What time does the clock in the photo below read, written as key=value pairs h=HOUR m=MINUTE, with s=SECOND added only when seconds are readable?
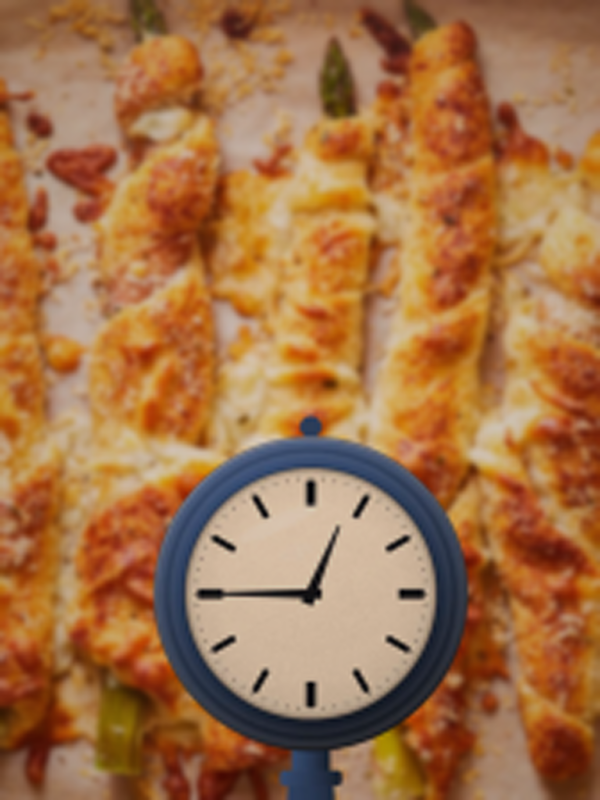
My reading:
h=12 m=45
